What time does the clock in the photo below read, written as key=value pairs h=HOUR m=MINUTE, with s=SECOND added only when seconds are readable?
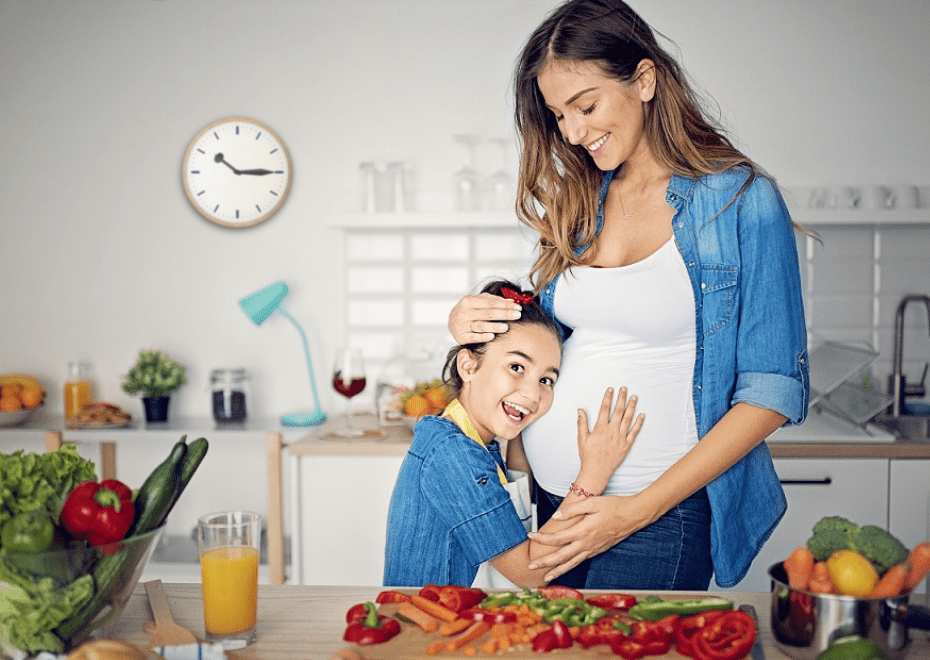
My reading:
h=10 m=15
